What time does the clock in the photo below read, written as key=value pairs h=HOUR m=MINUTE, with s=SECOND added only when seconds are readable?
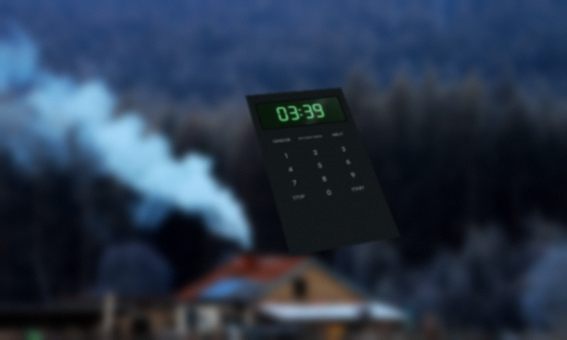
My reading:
h=3 m=39
